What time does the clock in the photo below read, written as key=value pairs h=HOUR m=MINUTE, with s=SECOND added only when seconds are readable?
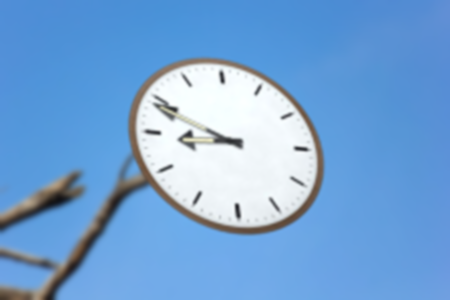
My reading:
h=8 m=49
